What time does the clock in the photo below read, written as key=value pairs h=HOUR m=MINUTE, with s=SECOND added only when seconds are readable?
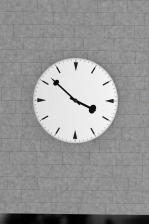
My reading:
h=3 m=52
